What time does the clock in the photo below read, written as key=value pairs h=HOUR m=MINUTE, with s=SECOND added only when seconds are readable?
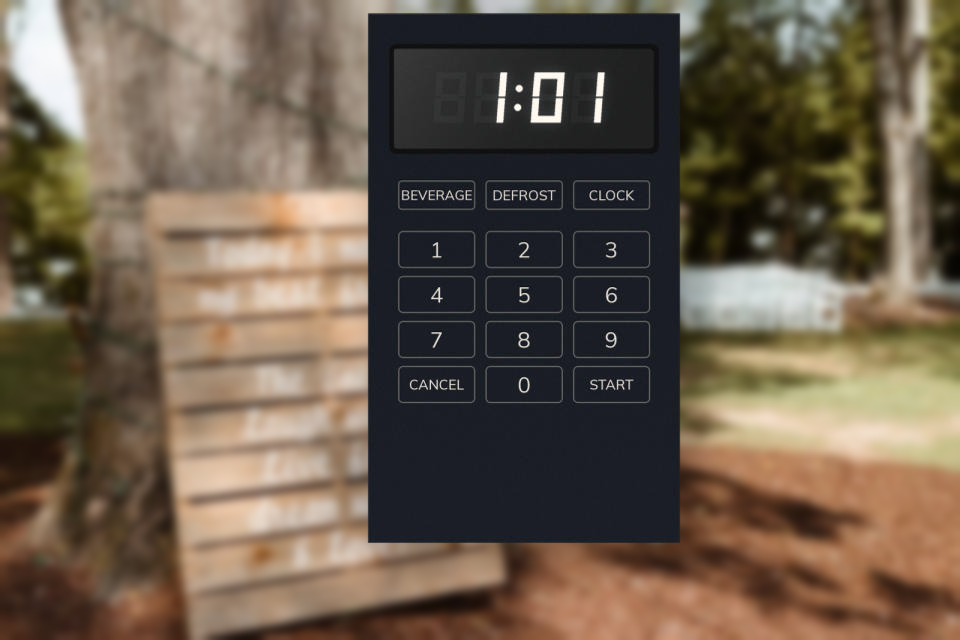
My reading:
h=1 m=1
